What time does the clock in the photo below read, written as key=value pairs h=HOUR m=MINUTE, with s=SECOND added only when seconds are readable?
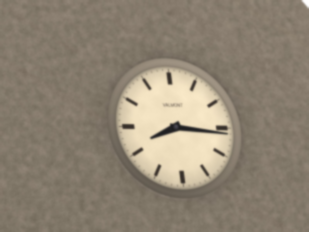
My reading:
h=8 m=16
